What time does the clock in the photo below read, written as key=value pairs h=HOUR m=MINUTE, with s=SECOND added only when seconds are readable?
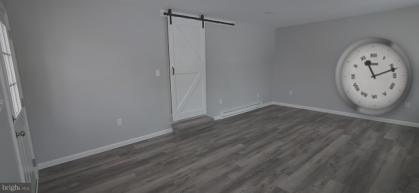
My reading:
h=11 m=12
